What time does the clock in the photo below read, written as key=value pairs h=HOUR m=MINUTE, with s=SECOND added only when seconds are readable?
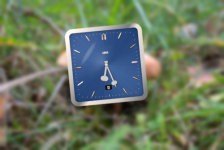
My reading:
h=6 m=27
